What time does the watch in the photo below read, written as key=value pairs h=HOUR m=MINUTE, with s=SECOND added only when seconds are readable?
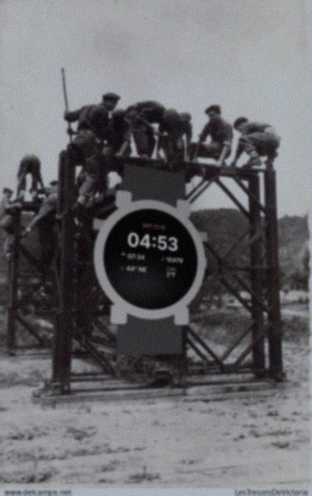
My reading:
h=4 m=53
